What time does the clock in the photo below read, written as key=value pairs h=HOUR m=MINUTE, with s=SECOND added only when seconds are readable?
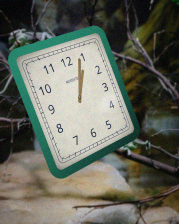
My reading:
h=1 m=4
